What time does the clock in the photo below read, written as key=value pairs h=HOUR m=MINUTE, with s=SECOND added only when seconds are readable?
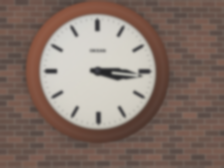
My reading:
h=3 m=16
